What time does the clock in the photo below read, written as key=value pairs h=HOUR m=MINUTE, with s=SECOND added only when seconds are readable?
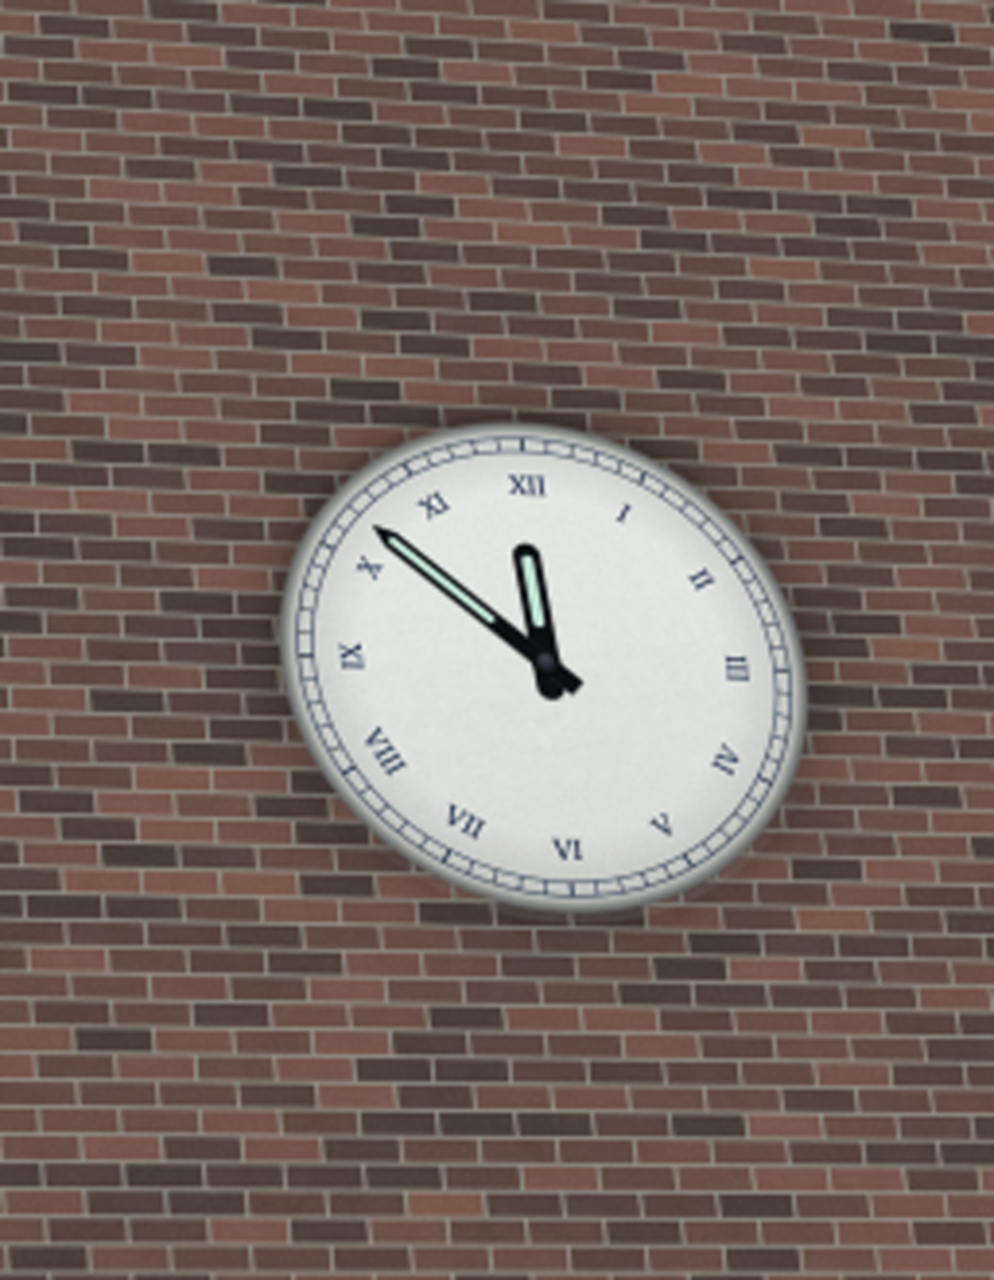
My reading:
h=11 m=52
